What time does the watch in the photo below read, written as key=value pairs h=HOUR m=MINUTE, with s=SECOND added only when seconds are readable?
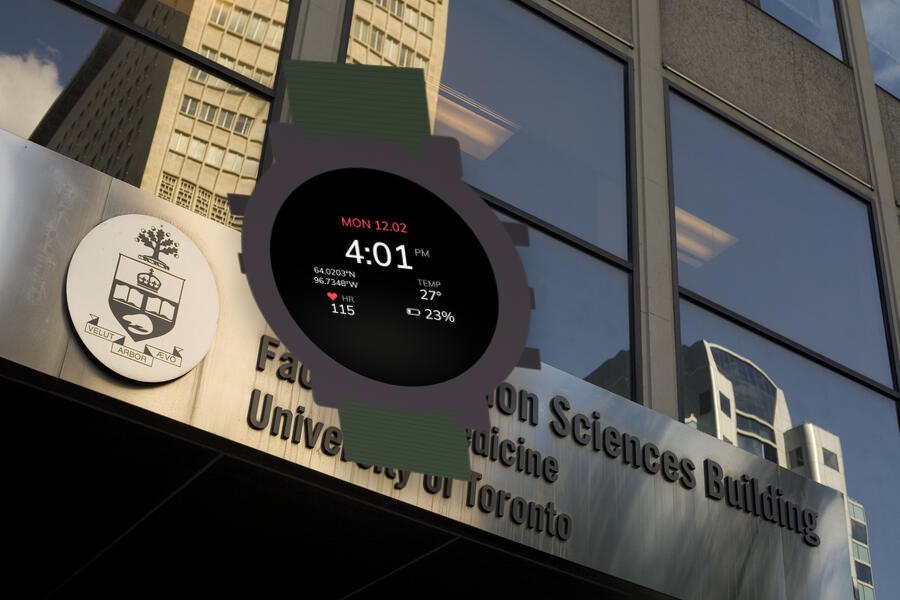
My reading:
h=4 m=1
